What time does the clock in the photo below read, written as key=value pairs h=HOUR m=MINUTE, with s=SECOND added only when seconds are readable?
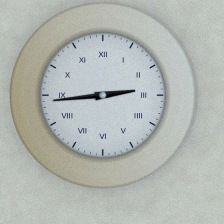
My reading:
h=2 m=44
